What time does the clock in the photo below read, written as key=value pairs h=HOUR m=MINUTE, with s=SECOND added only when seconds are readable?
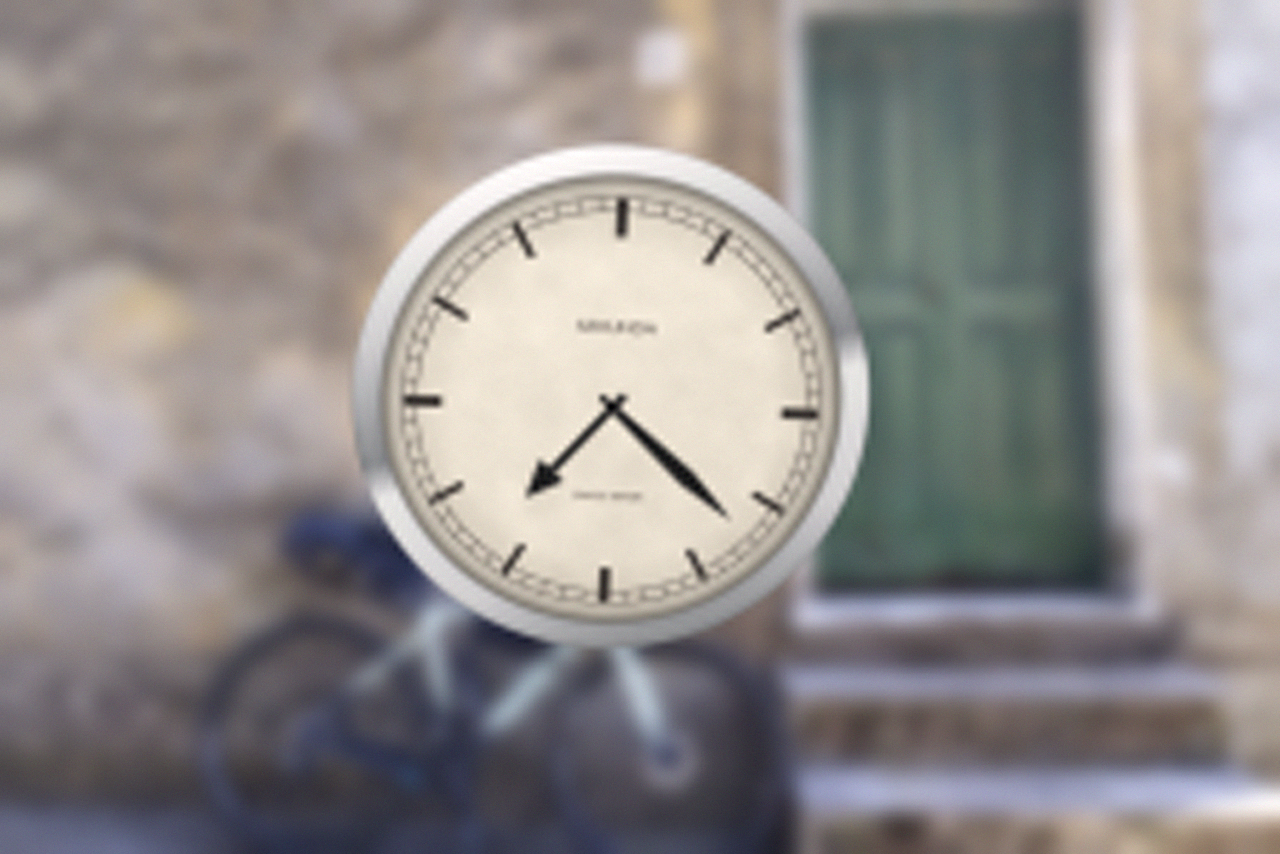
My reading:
h=7 m=22
